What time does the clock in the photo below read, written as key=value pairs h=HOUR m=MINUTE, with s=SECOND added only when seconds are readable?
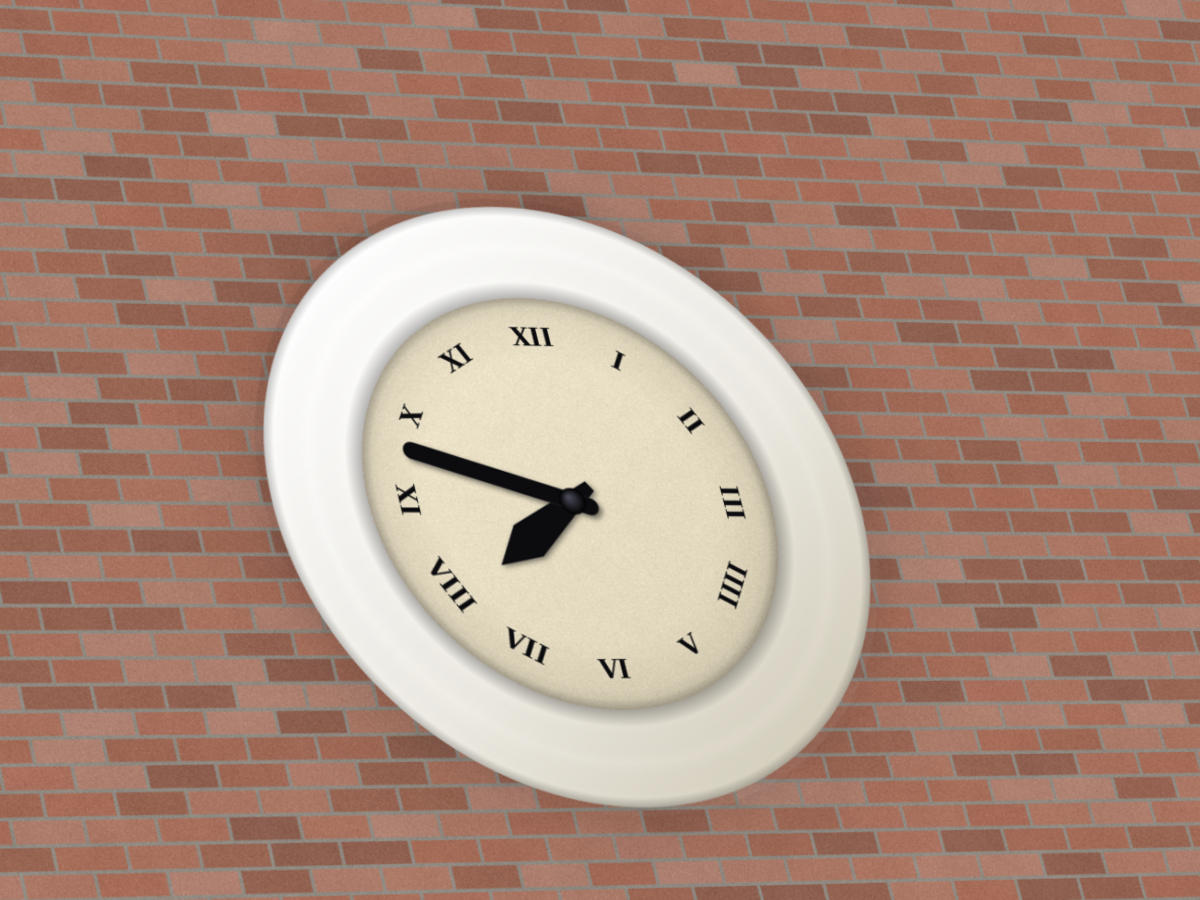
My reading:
h=7 m=48
